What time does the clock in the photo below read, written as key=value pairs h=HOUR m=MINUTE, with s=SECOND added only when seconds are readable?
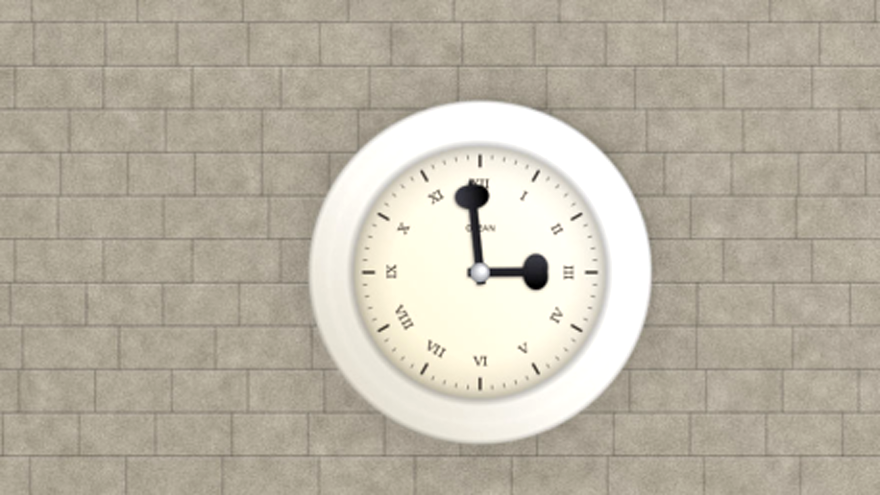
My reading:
h=2 m=59
